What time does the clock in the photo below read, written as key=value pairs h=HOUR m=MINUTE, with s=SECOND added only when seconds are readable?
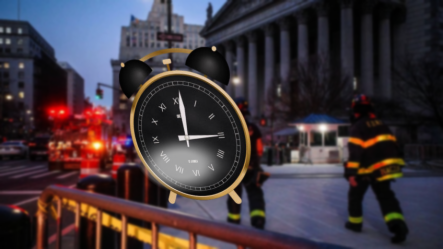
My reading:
h=3 m=1
